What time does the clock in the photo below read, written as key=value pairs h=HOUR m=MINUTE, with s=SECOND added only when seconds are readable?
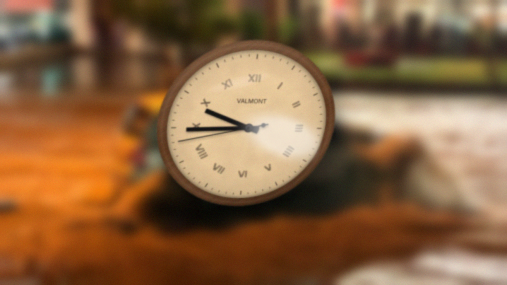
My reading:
h=9 m=44 s=43
